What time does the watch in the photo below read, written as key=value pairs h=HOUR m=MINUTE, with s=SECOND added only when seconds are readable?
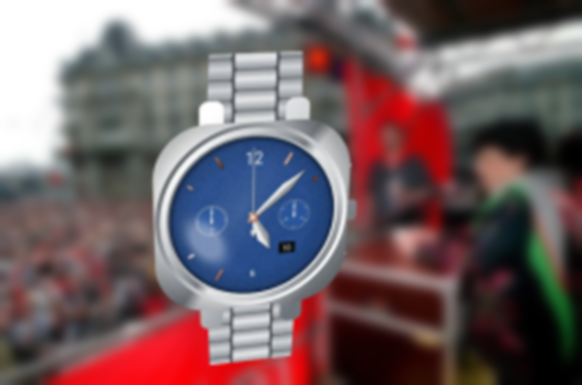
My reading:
h=5 m=8
